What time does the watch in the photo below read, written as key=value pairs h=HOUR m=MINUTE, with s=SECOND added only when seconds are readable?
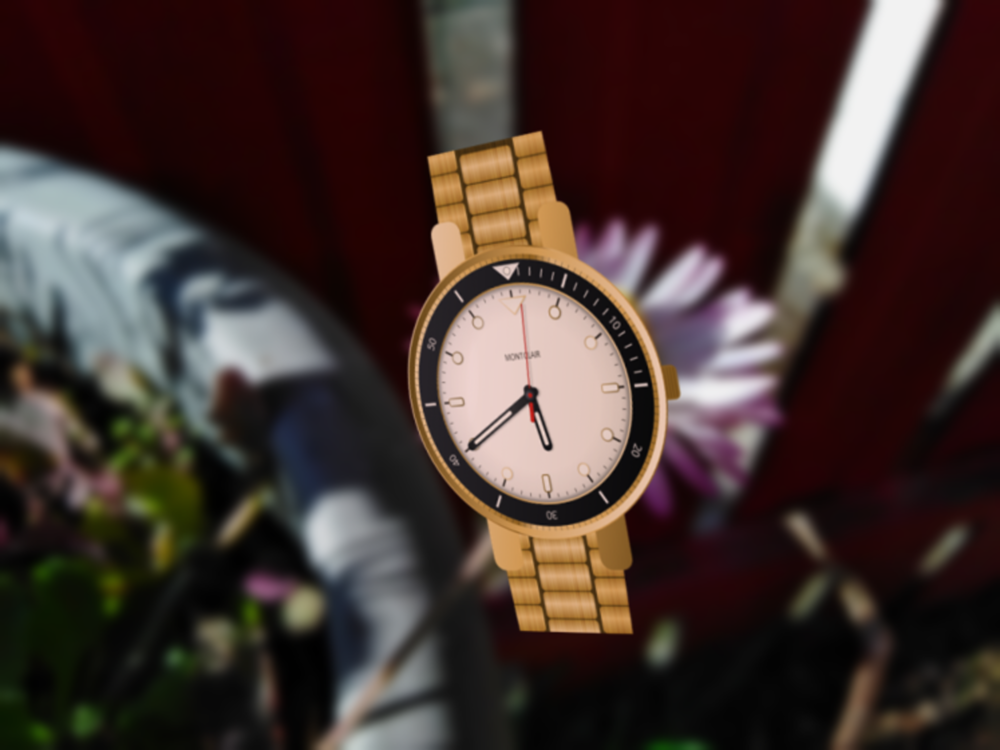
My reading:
h=5 m=40 s=1
